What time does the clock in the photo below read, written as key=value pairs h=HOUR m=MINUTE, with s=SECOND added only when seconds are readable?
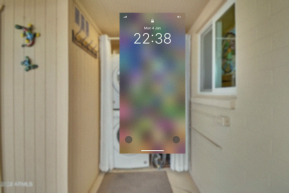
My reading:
h=22 m=38
